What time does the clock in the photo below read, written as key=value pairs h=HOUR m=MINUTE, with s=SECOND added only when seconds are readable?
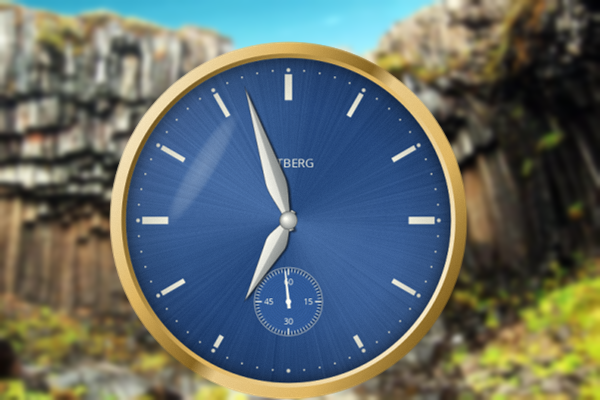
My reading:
h=6 m=56 s=59
